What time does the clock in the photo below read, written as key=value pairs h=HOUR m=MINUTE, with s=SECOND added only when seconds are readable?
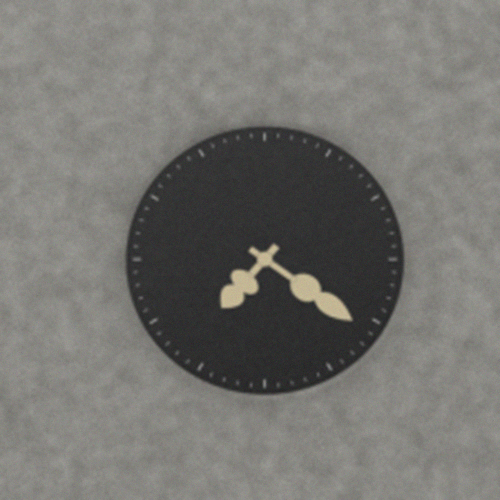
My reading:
h=7 m=21
